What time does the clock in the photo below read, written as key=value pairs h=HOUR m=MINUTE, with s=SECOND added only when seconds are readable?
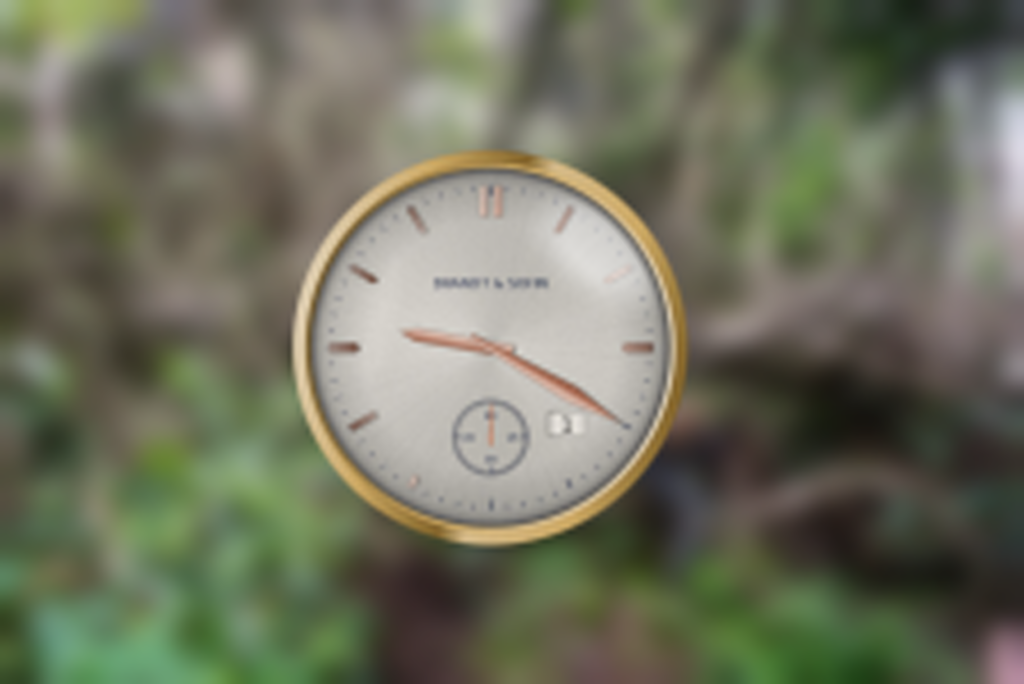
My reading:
h=9 m=20
